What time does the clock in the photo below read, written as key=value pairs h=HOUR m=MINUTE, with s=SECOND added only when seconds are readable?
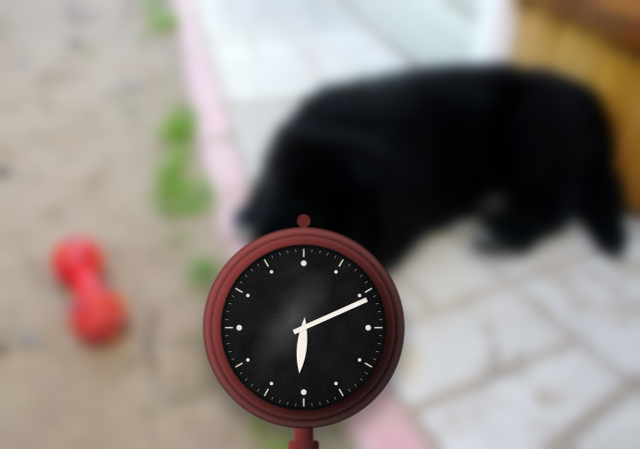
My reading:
h=6 m=11
